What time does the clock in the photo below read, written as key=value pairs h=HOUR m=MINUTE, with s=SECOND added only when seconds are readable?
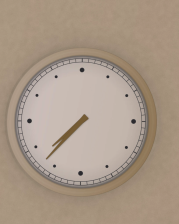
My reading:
h=7 m=37
